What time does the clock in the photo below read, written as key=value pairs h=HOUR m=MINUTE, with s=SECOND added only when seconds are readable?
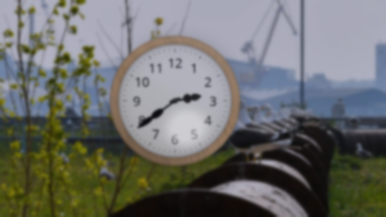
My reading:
h=2 m=39
